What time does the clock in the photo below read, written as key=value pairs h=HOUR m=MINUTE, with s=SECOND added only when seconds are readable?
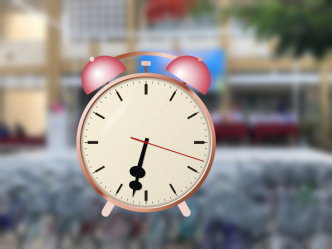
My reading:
h=6 m=32 s=18
